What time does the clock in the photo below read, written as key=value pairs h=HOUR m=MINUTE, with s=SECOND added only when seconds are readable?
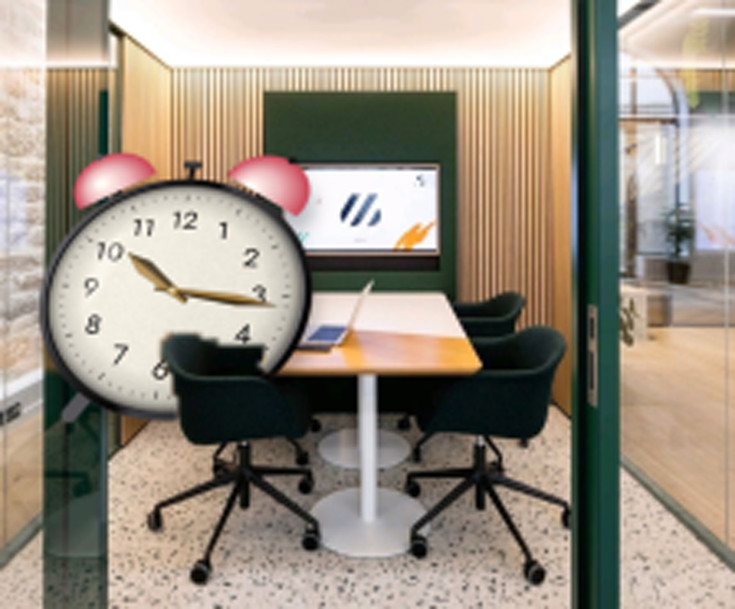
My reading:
h=10 m=16
